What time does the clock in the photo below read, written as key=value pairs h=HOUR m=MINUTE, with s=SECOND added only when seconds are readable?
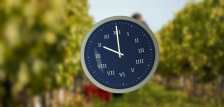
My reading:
h=10 m=0
